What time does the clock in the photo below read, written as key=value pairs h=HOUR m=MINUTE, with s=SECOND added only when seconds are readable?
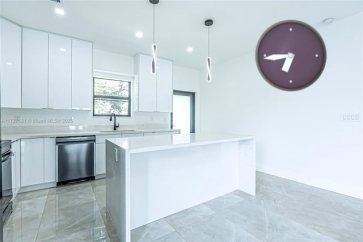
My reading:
h=6 m=44
